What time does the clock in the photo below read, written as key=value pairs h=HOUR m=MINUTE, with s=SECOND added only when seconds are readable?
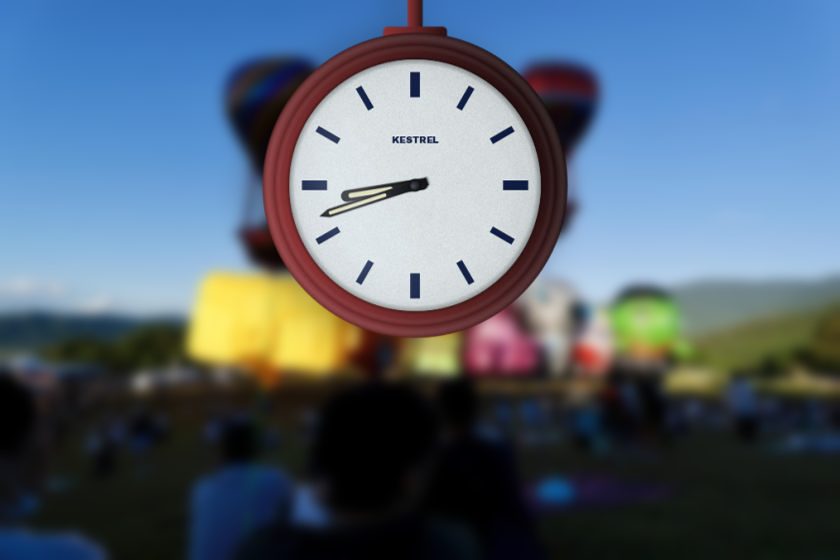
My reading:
h=8 m=42
